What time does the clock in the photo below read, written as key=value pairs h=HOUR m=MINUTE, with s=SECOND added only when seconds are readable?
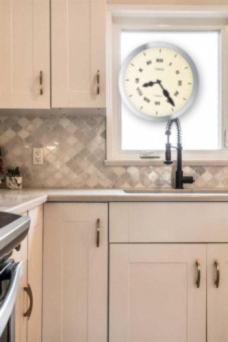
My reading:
h=8 m=24
